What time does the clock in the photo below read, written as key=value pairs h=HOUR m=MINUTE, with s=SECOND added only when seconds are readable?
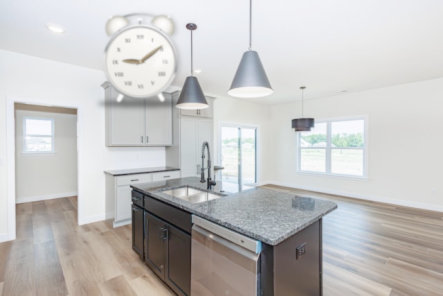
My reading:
h=9 m=9
